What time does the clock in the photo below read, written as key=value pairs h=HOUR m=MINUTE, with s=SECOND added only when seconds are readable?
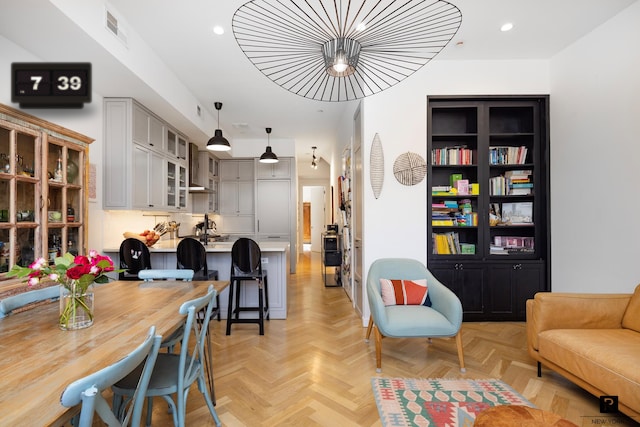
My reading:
h=7 m=39
